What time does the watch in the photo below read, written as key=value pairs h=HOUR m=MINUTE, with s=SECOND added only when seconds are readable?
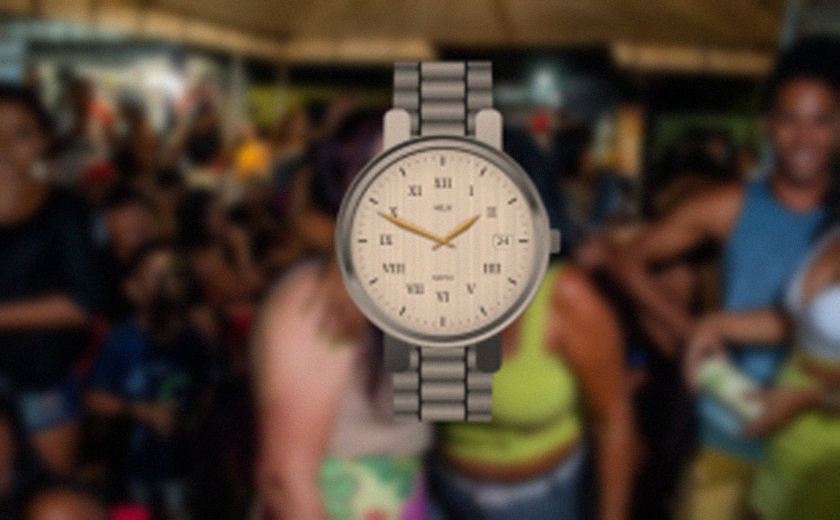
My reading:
h=1 m=49
